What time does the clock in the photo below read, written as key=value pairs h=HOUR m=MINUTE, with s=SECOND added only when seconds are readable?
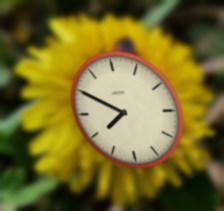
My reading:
h=7 m=50
